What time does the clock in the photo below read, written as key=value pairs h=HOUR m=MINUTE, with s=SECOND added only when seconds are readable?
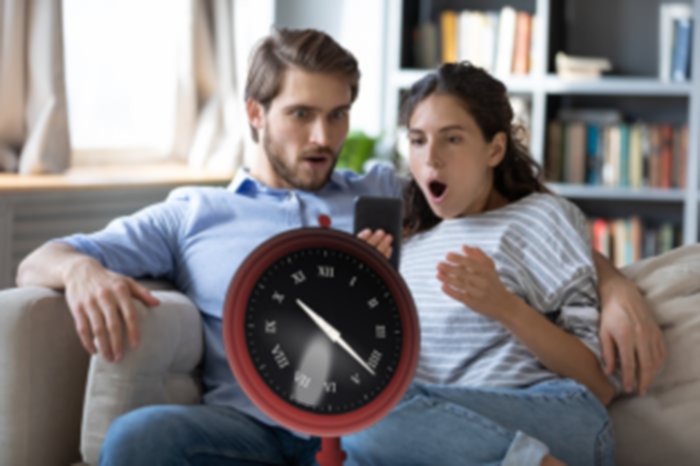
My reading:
h=10 m=22
